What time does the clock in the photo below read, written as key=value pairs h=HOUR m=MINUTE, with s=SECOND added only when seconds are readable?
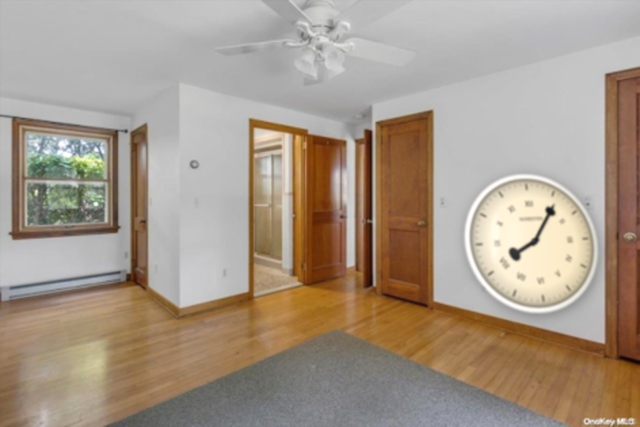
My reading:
h=8 m=6
